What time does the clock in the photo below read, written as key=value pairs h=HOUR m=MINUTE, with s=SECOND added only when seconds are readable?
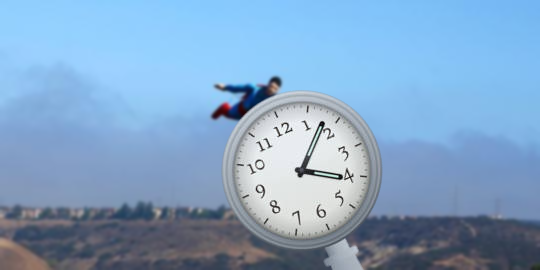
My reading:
h=4 m=8
